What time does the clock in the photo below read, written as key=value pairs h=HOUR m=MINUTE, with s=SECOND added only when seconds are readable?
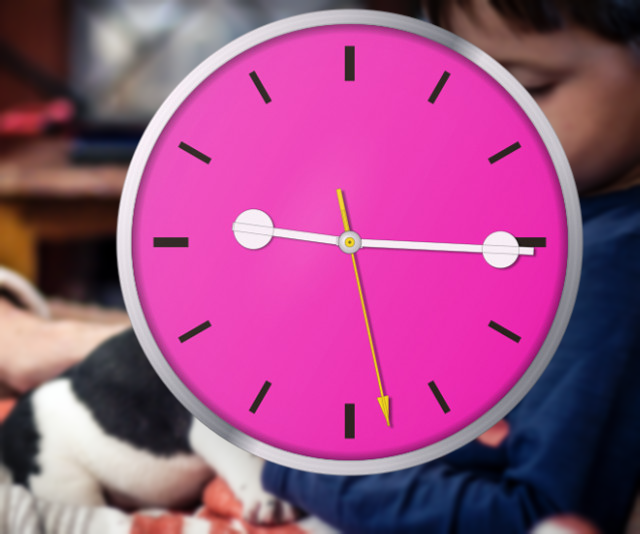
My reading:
h=9 m=15 s=28
